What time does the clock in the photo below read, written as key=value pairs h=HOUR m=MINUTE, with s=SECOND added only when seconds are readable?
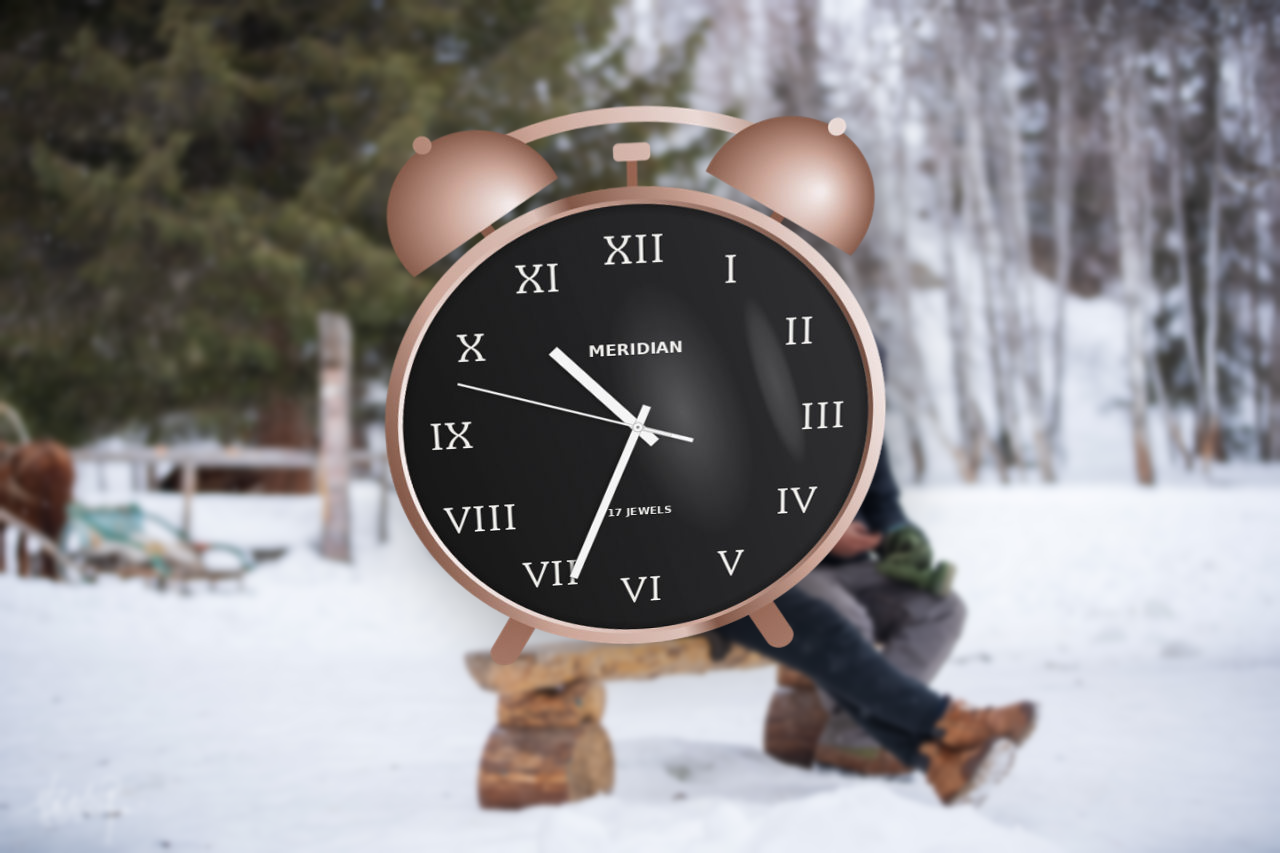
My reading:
h=10 m=33 s=48
